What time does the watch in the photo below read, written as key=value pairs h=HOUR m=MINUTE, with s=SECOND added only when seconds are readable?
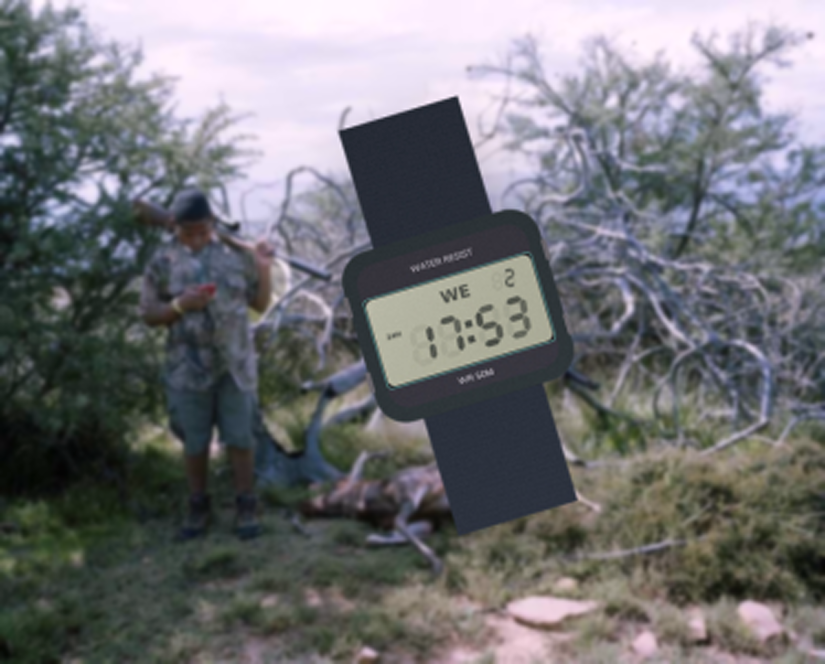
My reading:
h=17 m=53
